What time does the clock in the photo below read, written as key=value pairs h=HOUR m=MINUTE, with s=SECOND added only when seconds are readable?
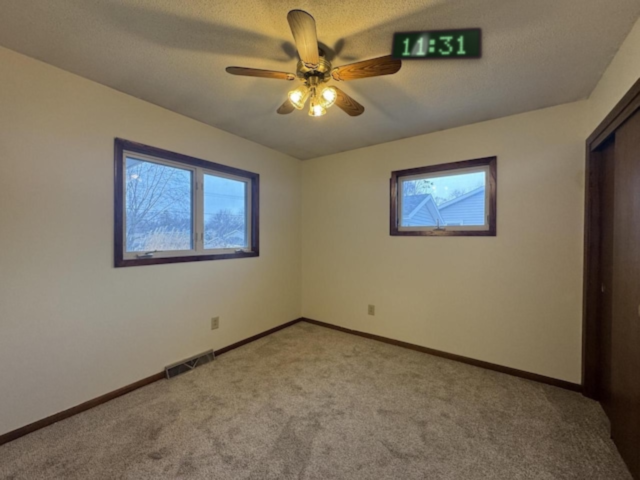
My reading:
h=11 m=31
